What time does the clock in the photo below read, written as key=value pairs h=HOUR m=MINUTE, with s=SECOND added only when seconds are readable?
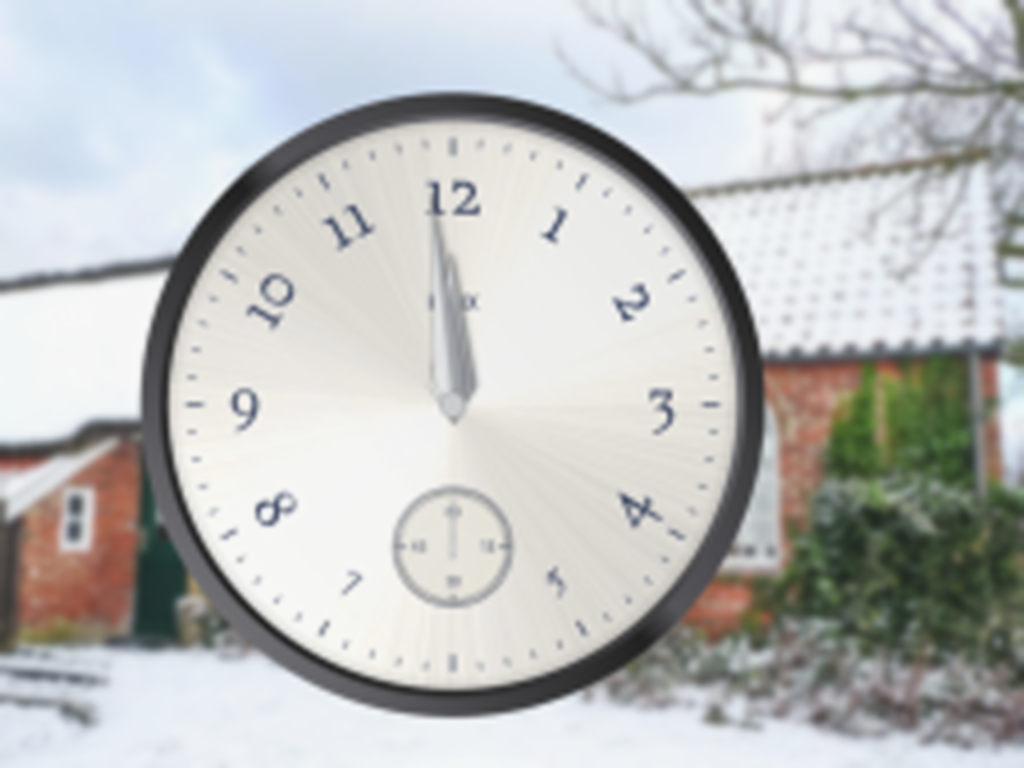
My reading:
h=11 m=59
